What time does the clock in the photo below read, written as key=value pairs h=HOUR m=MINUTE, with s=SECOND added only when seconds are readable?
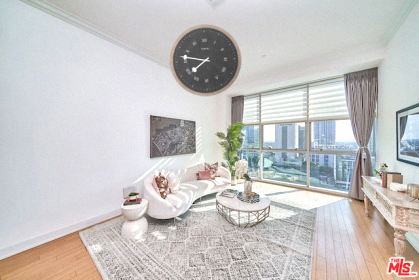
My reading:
h=7 m=47
